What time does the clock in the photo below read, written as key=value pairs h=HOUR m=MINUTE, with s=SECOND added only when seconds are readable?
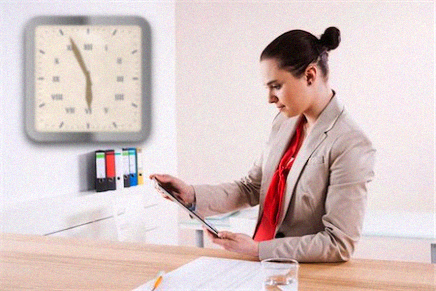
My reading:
h=5 m=56
